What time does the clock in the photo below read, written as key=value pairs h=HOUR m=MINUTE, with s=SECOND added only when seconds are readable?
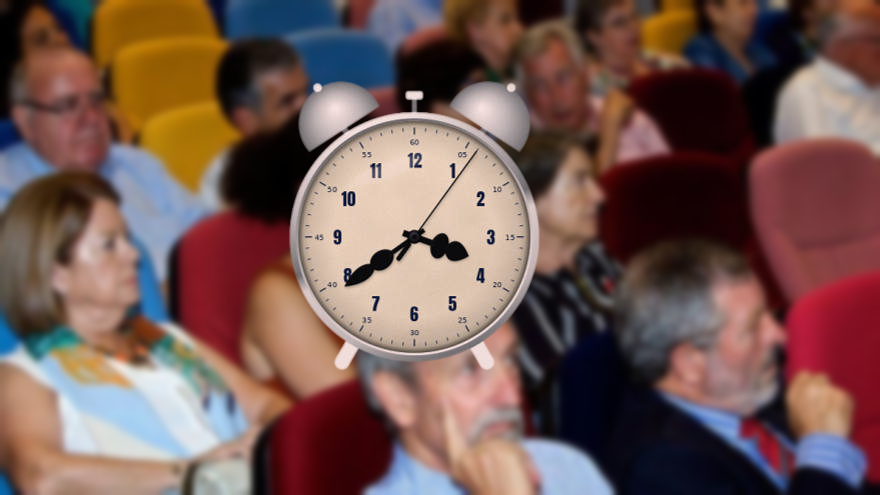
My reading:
h=3 m=39 s=6
